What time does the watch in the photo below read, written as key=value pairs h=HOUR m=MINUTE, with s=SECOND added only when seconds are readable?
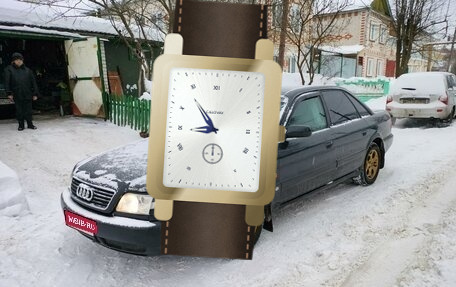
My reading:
h=8 m=54
